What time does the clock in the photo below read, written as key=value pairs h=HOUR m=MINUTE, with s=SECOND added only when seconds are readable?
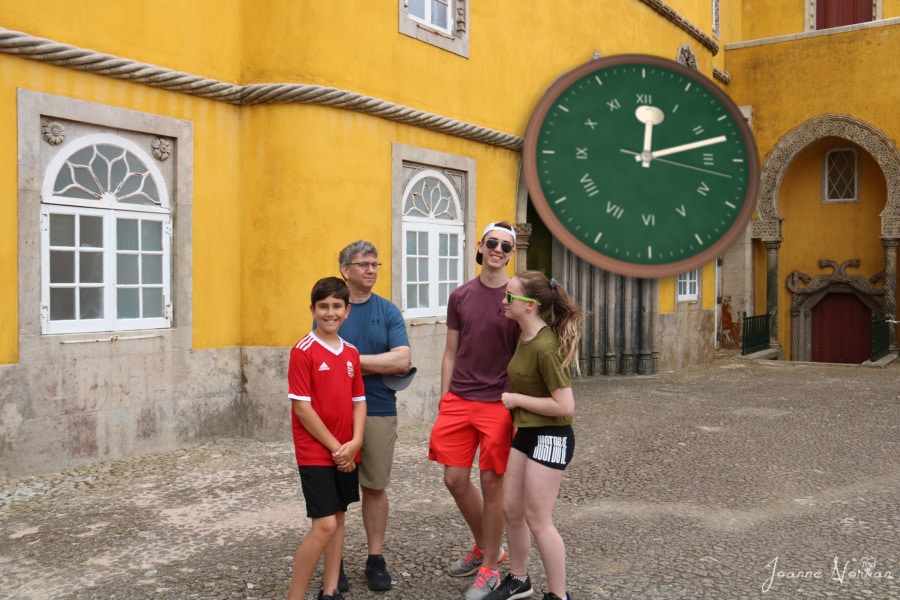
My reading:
h=12 m=12 s=17
